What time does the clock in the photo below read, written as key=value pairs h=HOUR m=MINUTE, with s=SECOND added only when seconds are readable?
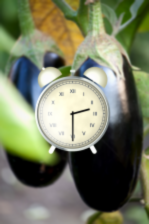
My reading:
h=2 m=30
